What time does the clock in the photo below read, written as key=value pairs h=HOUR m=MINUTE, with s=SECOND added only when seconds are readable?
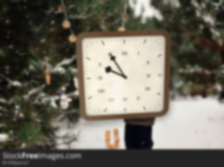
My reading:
h=9 m=55
